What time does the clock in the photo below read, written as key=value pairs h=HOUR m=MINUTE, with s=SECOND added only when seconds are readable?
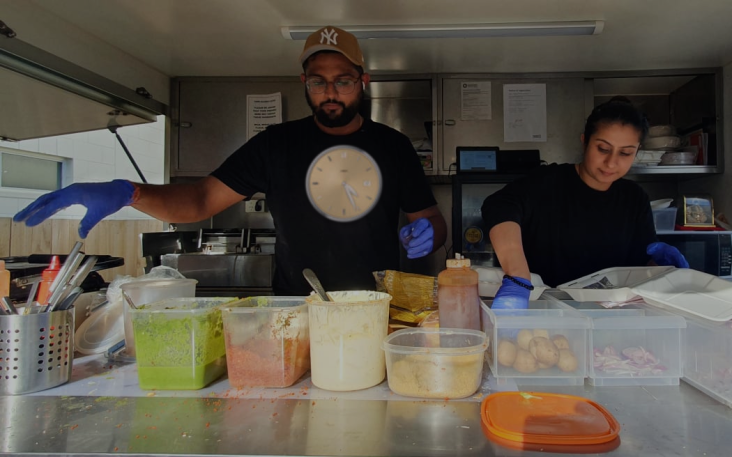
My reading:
h=4 m=26
